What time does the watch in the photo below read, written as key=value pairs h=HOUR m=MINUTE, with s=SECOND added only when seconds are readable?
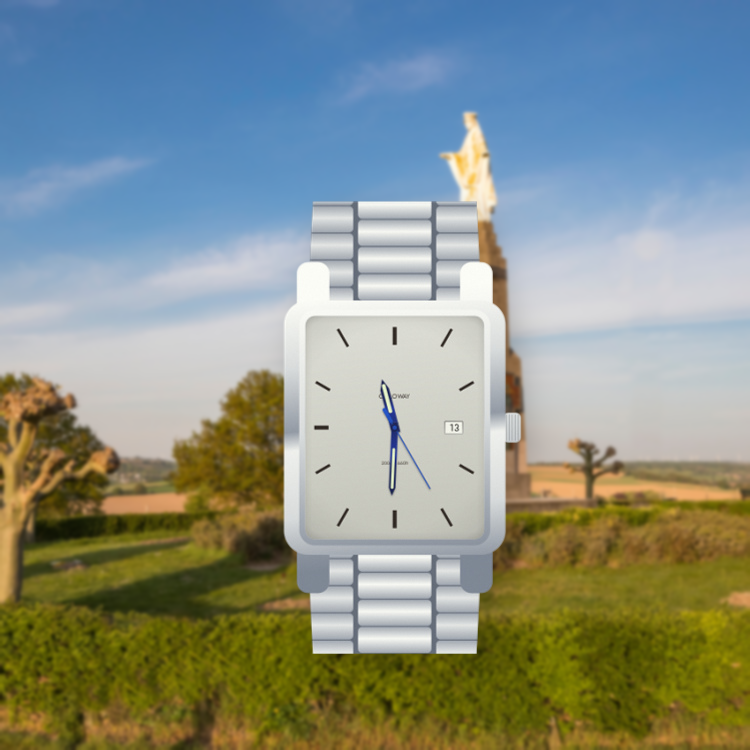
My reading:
h=11 m=30 s=25
